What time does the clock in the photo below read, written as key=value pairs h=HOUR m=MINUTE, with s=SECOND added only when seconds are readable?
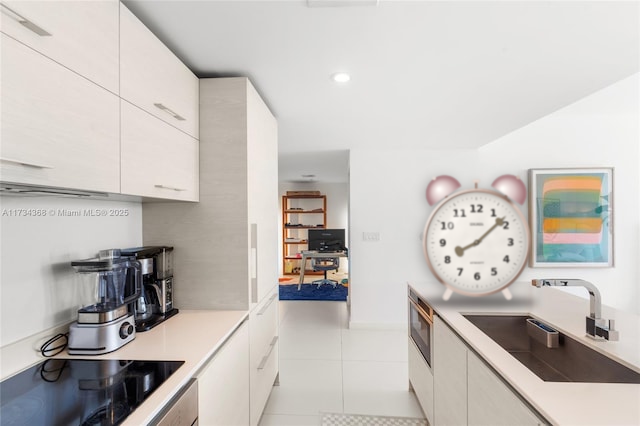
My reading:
h=8 m=8
